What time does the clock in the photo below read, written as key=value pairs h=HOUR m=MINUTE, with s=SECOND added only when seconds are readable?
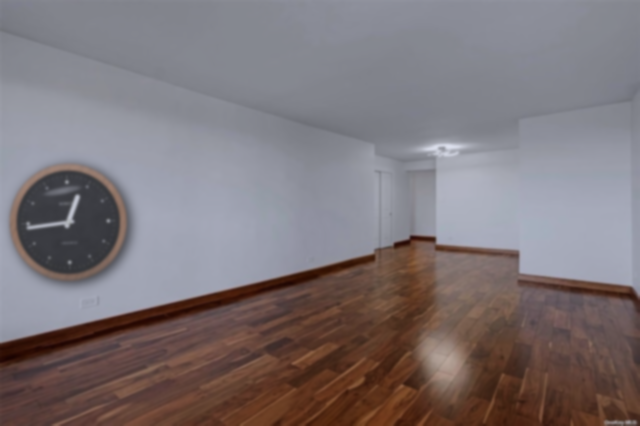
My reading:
h=12 m=44
